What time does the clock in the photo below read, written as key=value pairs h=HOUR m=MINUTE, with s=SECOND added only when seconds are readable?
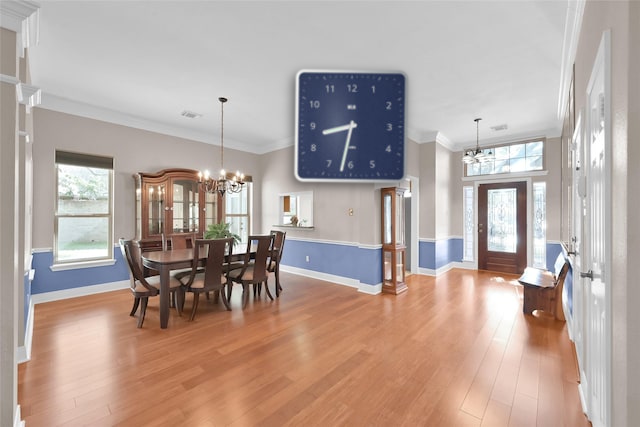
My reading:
h=8 m=32
